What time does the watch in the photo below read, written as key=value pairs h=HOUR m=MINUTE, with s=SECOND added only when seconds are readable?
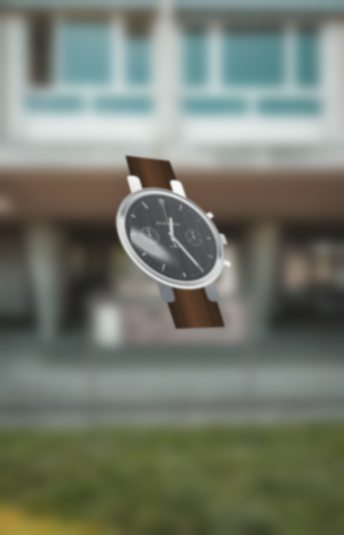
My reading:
h=12 m=25
